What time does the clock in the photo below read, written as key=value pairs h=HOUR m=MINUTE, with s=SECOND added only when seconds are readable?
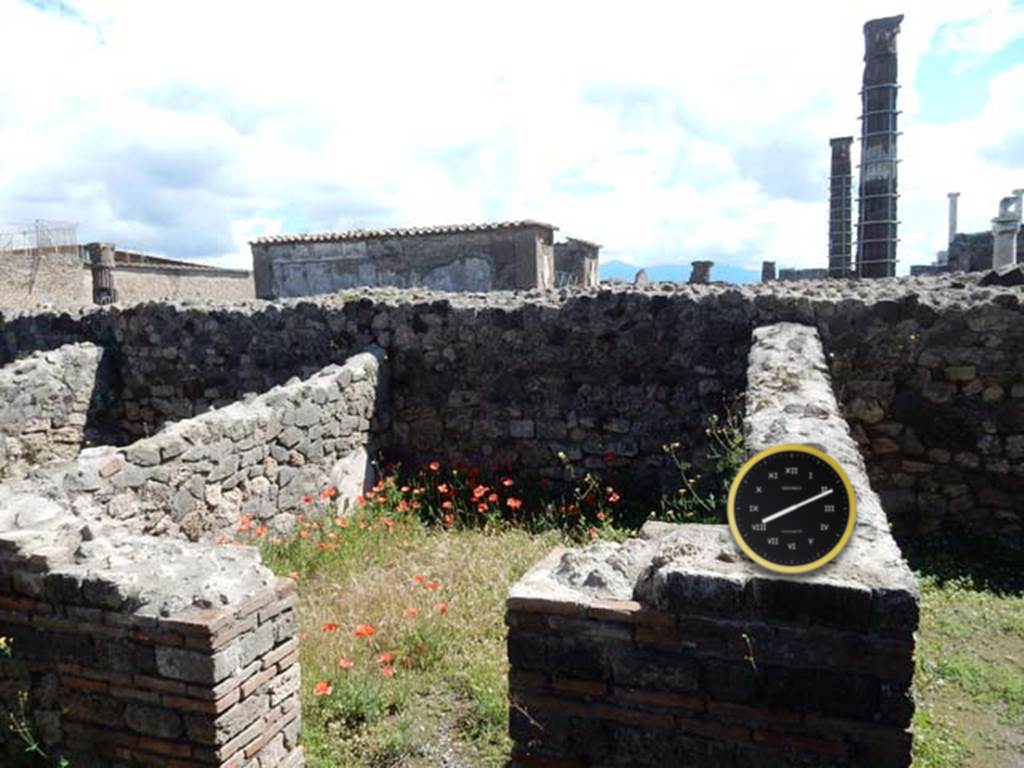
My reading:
h=8 m=11
